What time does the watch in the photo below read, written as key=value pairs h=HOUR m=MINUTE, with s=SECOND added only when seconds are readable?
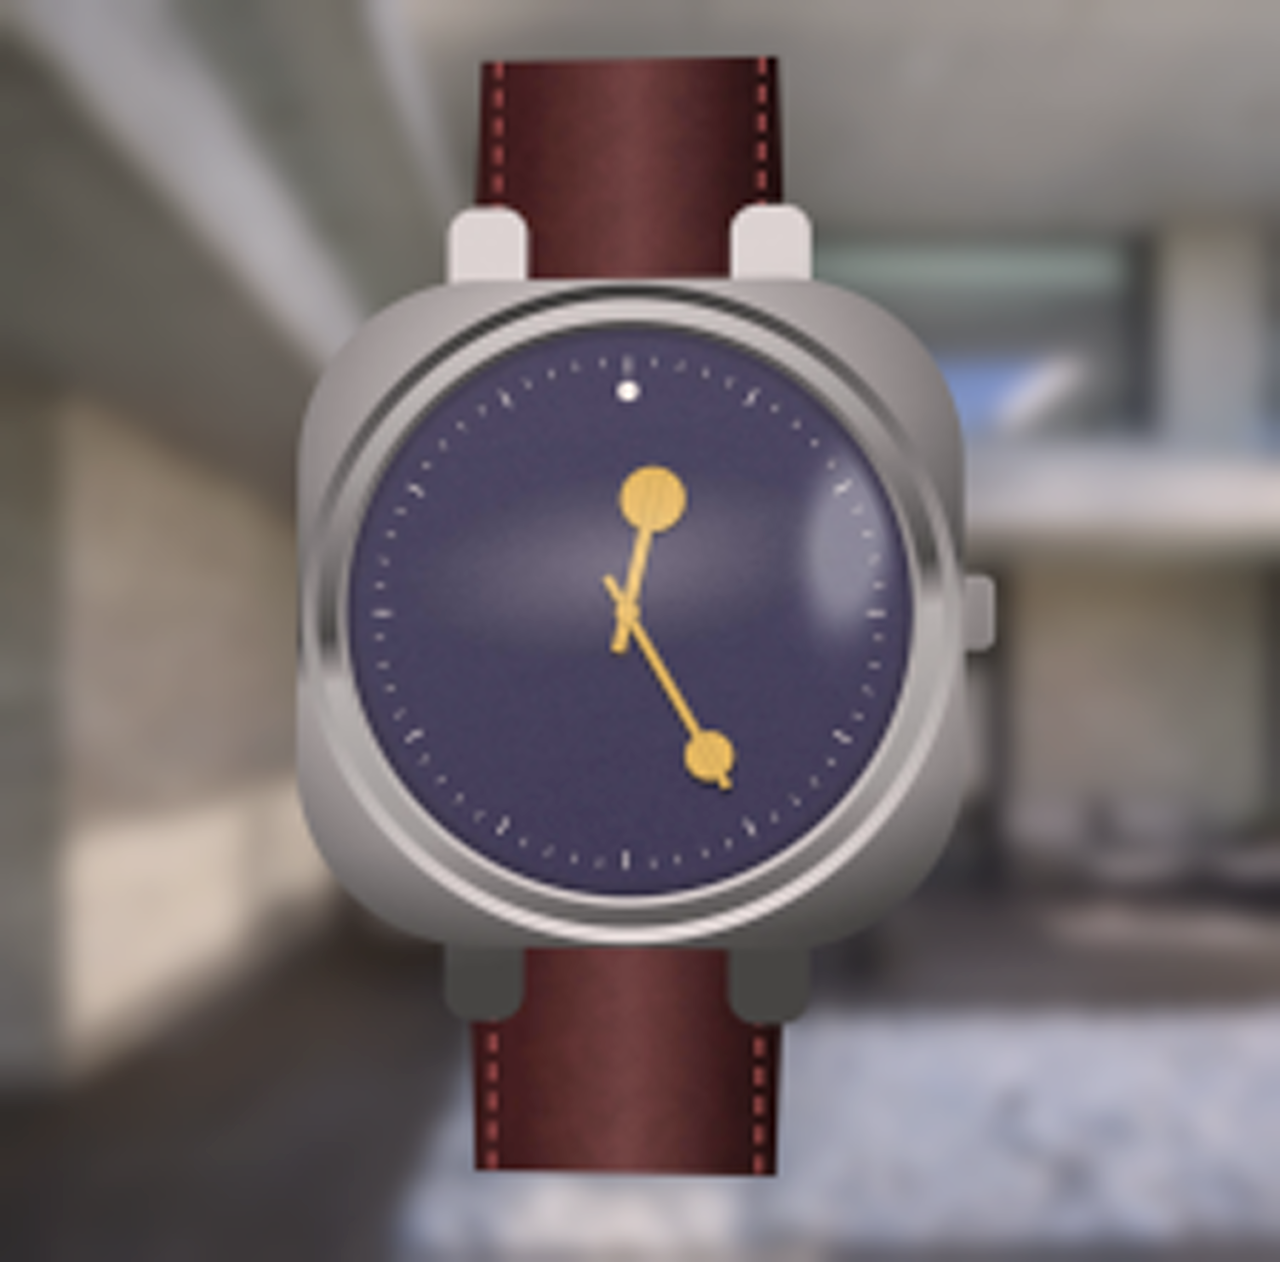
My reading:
h=12 m=25
